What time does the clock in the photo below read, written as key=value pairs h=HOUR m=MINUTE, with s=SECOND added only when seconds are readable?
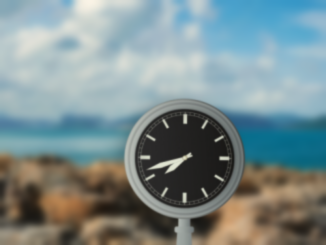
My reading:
h=7 m=42
